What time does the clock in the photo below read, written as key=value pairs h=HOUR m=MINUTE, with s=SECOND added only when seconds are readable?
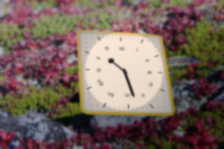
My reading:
h=10 m=28
